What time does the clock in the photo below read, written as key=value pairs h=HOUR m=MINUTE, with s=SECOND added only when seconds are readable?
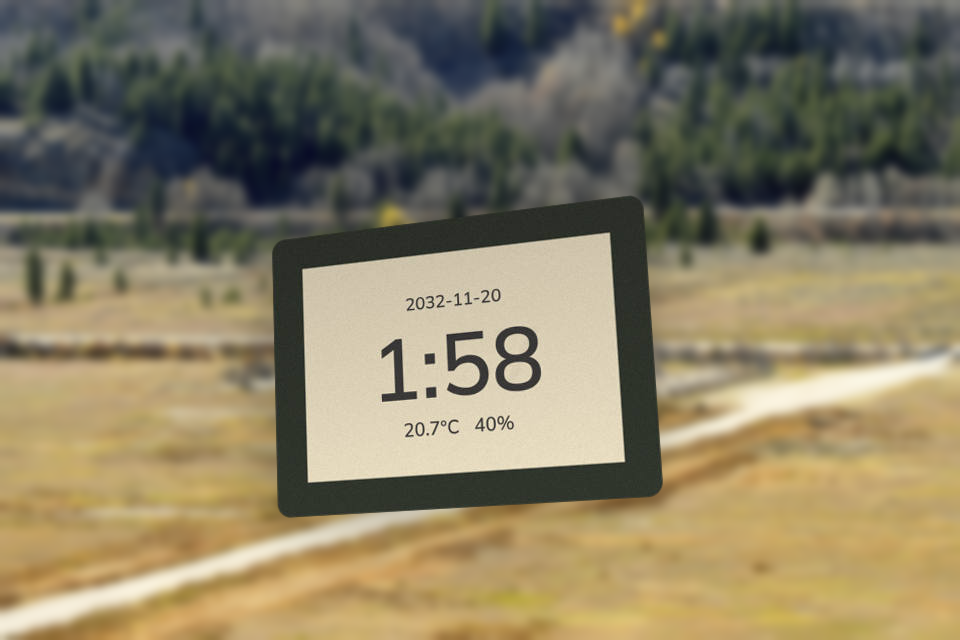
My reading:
h=1 m=58
